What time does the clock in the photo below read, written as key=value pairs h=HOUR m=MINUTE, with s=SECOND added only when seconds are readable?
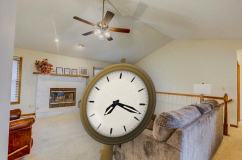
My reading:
h=7 m=18
